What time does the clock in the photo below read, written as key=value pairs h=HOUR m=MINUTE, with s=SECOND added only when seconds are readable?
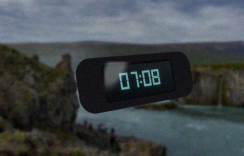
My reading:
h=7 m=8
